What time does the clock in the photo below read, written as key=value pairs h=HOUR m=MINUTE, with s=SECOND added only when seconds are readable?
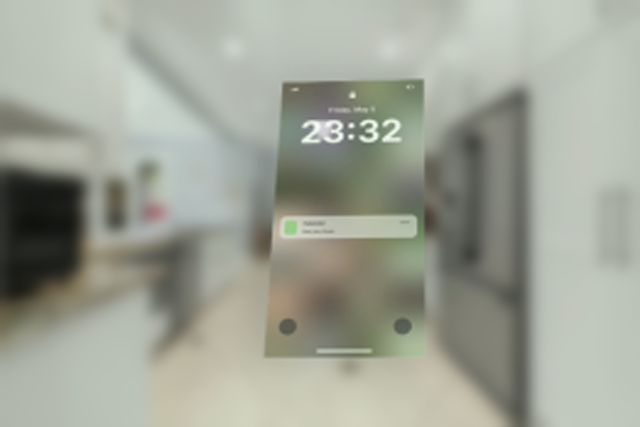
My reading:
h=23 m=32
